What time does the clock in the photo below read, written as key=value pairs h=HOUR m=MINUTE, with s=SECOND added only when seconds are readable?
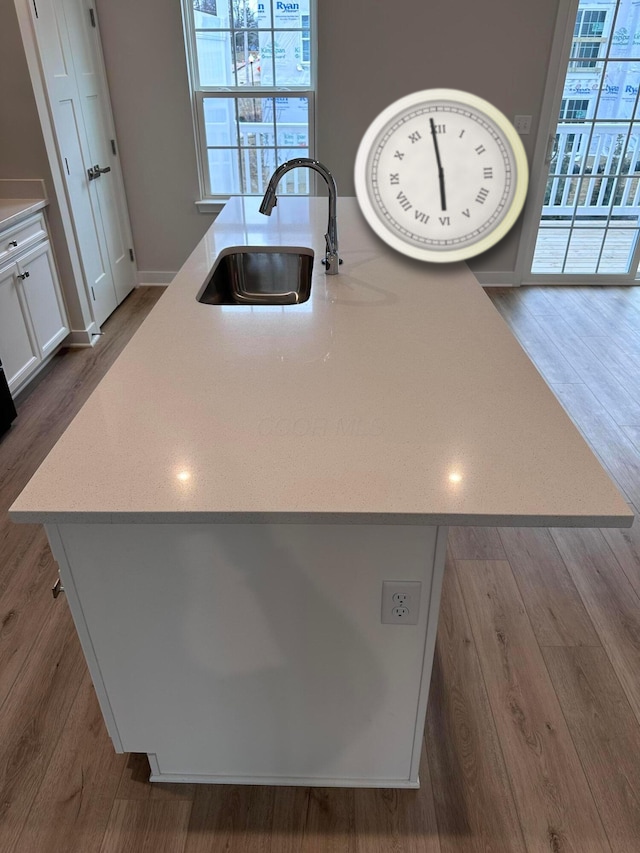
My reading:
h=5 m=59
